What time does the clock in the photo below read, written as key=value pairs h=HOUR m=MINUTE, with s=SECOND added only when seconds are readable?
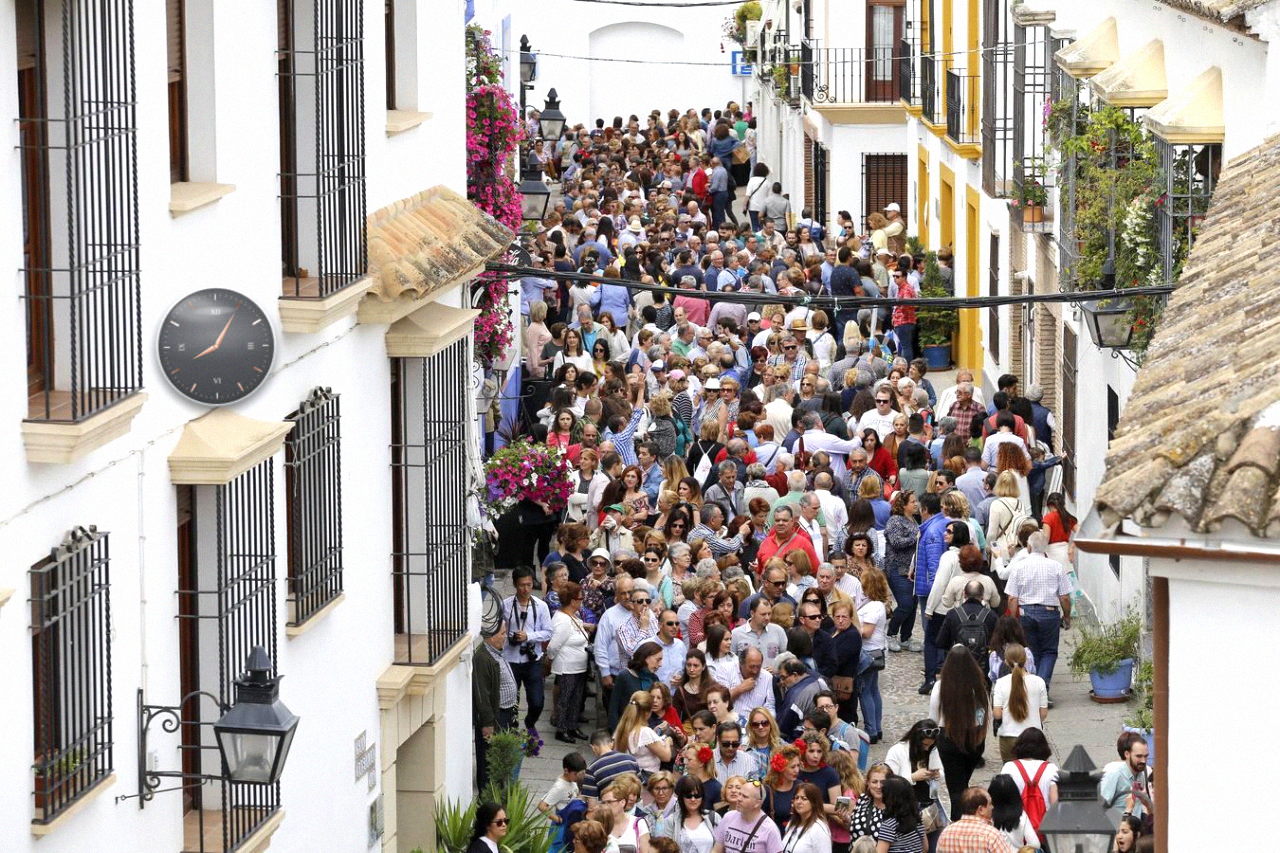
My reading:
h=8 m=5
